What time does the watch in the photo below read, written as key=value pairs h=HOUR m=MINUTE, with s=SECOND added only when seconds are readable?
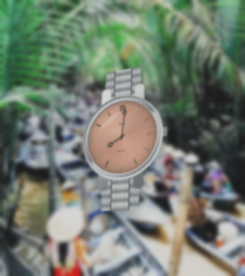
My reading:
h=8 m=1
